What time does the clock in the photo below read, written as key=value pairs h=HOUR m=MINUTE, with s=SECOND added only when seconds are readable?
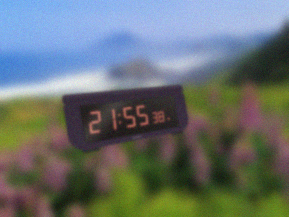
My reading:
h=21 m=55
